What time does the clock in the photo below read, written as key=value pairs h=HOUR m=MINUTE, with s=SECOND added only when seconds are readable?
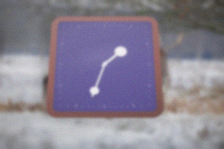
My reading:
h=1 m=33
